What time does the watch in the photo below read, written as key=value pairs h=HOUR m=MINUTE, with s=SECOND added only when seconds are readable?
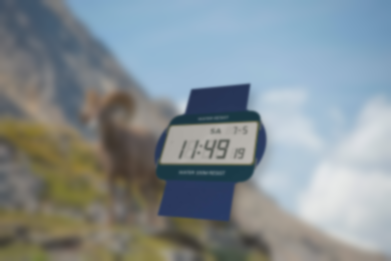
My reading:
h=11 m=49
